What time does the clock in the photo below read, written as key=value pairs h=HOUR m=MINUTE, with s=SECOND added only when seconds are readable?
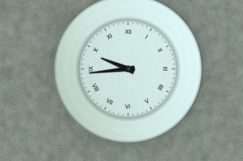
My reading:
h=9 m=44
